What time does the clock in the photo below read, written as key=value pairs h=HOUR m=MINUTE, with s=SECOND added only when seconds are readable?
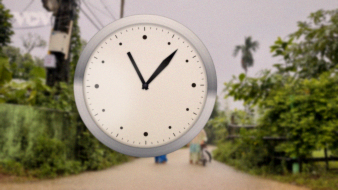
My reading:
h=11 m=7
